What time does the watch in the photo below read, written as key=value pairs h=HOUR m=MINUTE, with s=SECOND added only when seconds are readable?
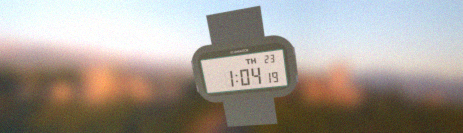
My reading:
h=1 m=4 s=19
